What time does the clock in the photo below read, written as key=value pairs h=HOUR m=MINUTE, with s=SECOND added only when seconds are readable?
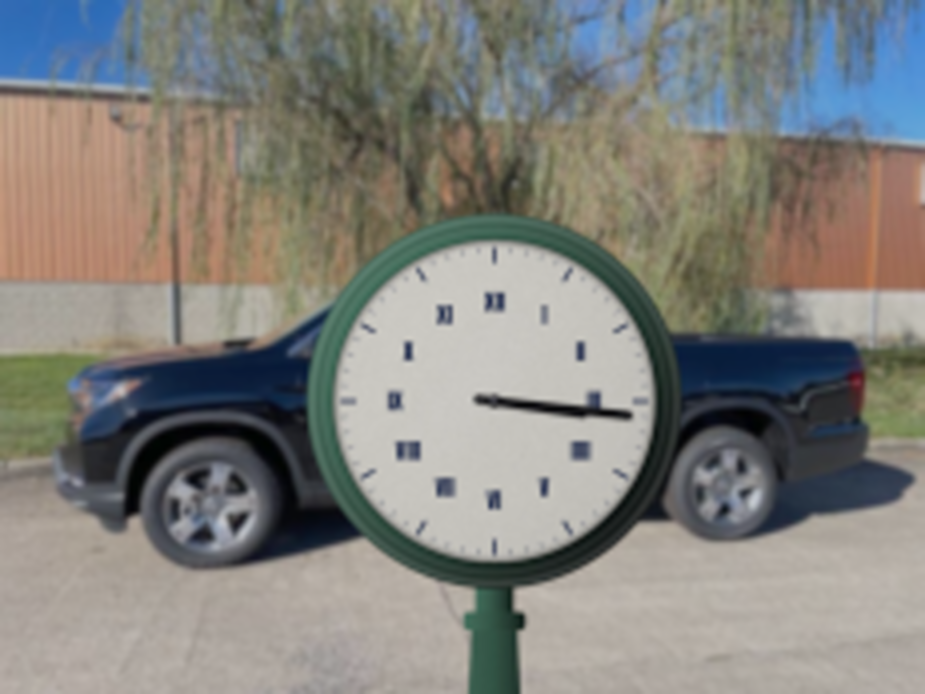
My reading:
h=3 m=16
